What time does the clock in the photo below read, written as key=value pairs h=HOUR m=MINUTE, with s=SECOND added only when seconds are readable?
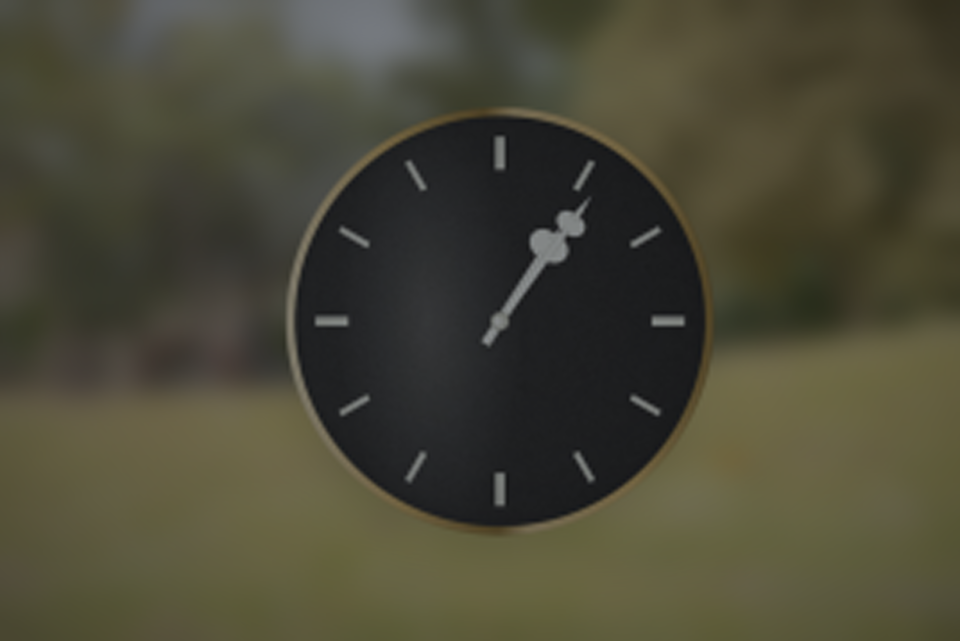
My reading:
h=1 m=6
